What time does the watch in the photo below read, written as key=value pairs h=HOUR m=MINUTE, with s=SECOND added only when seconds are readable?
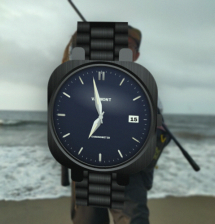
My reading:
h=6 m=58
